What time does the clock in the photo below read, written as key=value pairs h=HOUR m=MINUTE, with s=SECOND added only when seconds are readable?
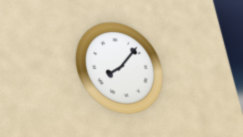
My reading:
h=8 m=8
